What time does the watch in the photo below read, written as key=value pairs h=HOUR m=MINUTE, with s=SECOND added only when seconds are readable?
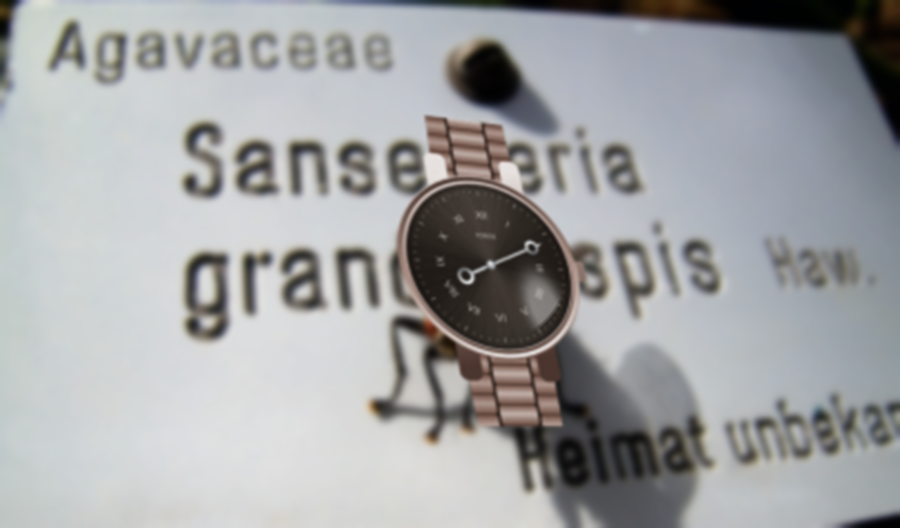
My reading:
h=8 m=11
